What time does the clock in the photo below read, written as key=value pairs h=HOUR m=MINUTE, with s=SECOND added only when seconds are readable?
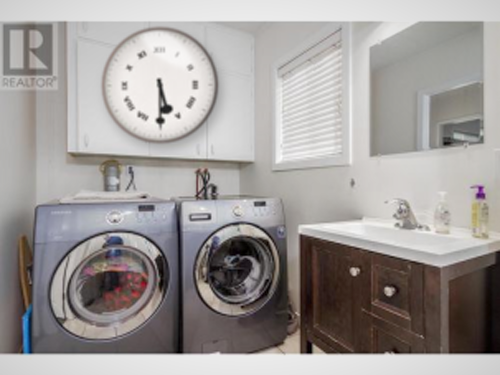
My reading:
h=5 m=30
